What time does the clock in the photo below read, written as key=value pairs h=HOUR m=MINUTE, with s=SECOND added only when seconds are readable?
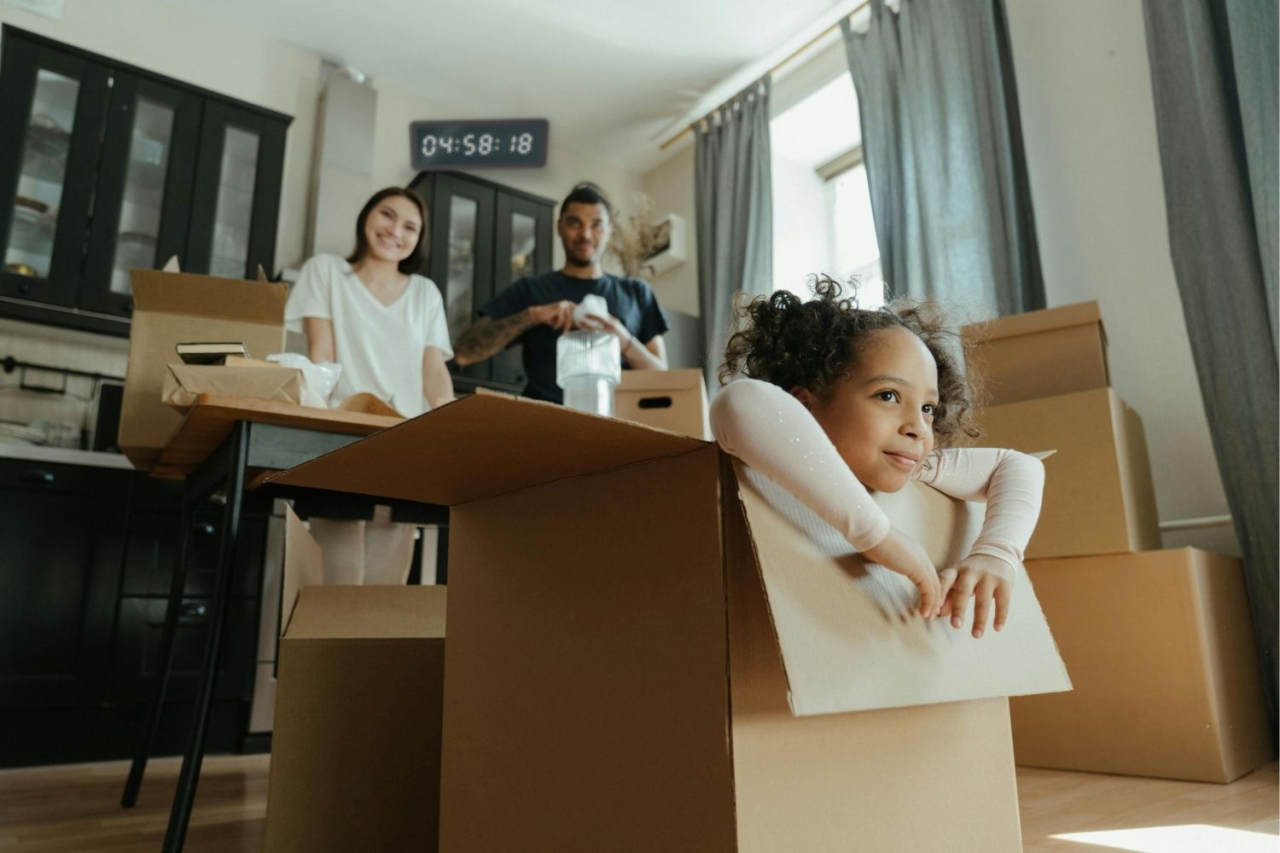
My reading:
h=4 m=58 s=18
